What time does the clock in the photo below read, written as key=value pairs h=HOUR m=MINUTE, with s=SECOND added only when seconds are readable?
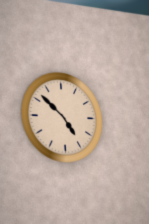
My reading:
h=4 m=52
